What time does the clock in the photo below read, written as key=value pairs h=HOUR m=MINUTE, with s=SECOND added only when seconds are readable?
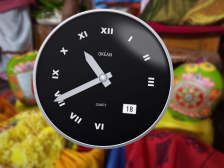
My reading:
h=10 m=40
